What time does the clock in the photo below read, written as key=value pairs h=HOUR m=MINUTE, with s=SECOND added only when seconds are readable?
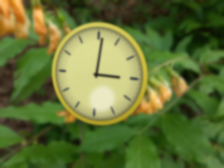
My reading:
h=3 m=1
